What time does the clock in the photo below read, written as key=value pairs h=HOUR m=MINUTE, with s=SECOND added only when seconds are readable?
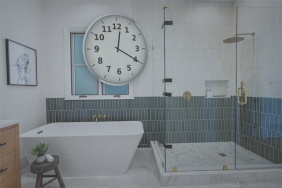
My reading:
h=12 m=20
